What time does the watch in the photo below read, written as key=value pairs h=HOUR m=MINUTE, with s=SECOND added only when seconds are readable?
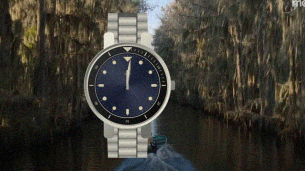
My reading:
h=12 m=1
